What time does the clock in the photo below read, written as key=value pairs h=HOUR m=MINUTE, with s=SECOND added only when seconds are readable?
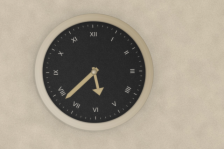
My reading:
h=5 m=38
